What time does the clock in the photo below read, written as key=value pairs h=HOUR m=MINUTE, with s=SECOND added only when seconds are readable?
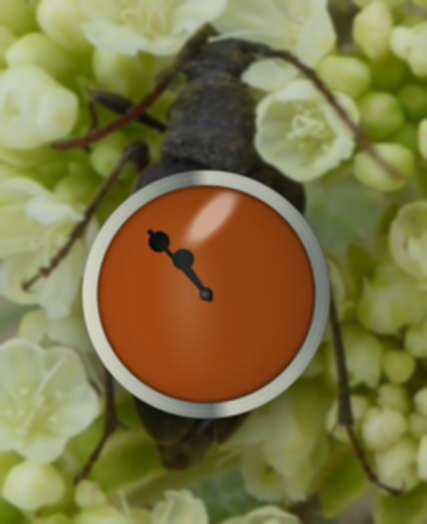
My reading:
h=10 m=53
